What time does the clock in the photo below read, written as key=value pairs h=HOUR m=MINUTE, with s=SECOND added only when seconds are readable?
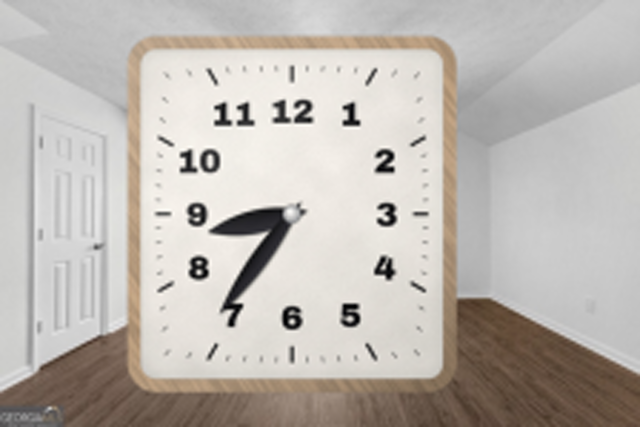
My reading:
h=8 m=36
